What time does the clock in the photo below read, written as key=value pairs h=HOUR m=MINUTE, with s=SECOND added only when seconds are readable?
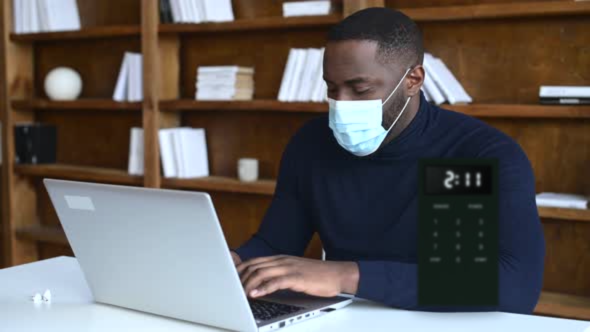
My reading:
h=2 m=11
